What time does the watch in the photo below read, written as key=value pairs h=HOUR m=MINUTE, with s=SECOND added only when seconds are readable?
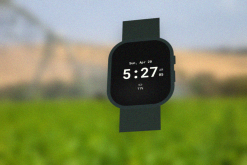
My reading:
h=5 m=27
